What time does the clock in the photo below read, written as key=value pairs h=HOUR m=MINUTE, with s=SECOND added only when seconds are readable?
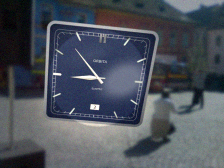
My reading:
h=8 m=53
